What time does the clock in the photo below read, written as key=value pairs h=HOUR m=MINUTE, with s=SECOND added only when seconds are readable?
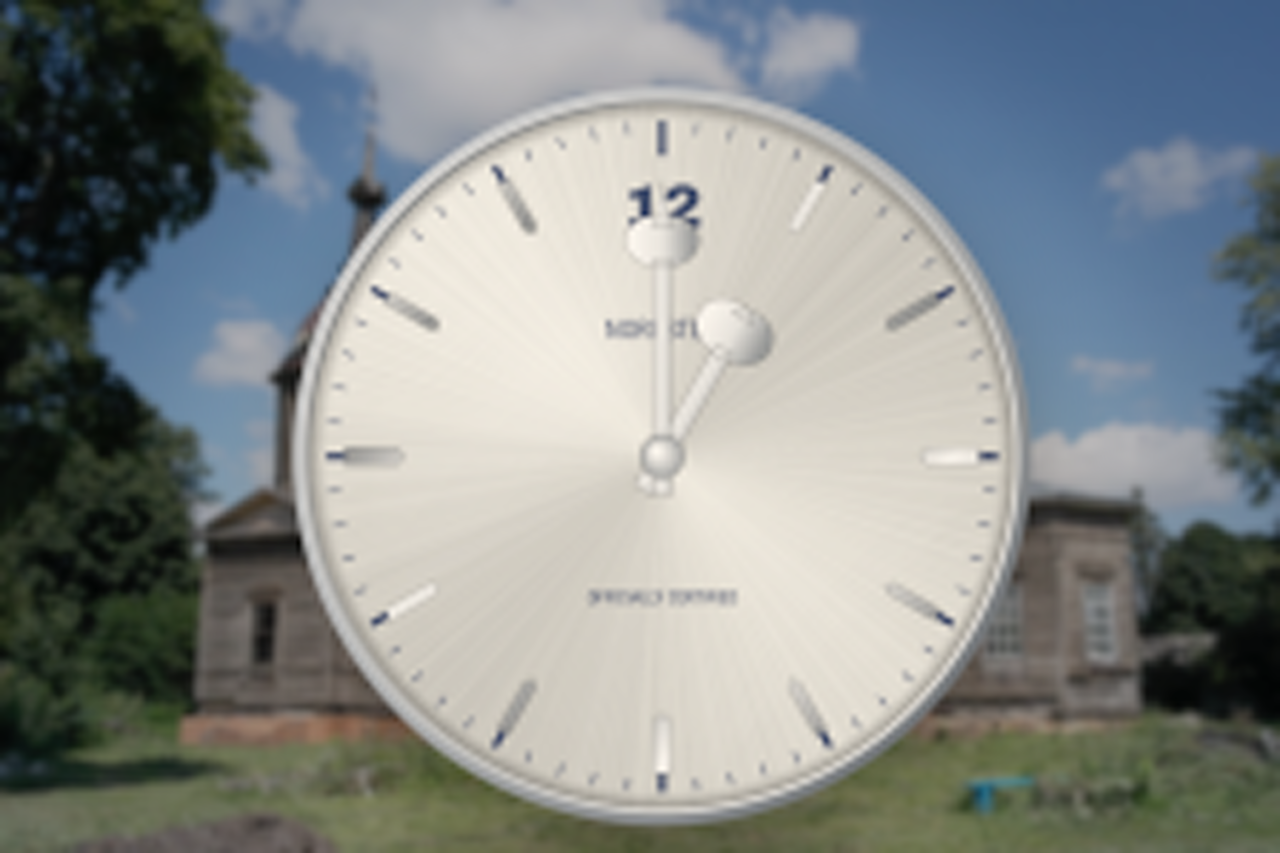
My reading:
h=1 m=0
